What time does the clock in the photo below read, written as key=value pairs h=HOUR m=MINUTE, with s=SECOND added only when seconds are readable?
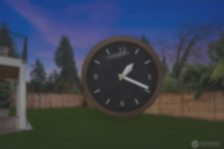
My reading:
h=1 m=19
